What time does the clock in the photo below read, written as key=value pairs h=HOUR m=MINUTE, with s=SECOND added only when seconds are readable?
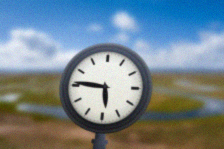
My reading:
h=5 m=46
